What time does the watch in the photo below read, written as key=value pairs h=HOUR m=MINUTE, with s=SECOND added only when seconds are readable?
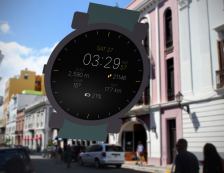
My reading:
h=3 m=29
